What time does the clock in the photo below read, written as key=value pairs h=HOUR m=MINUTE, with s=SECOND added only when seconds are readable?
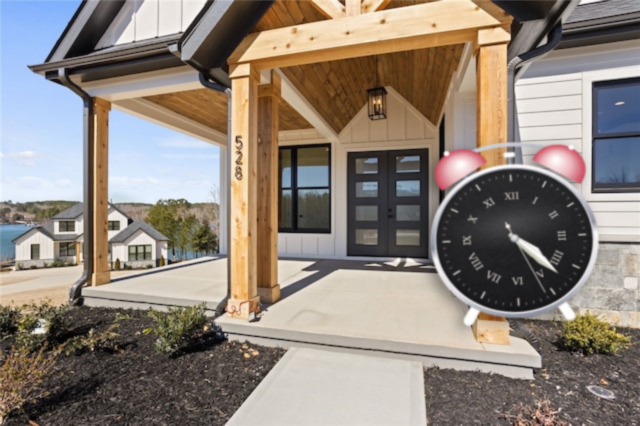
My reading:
h=4 m=22 s=26
